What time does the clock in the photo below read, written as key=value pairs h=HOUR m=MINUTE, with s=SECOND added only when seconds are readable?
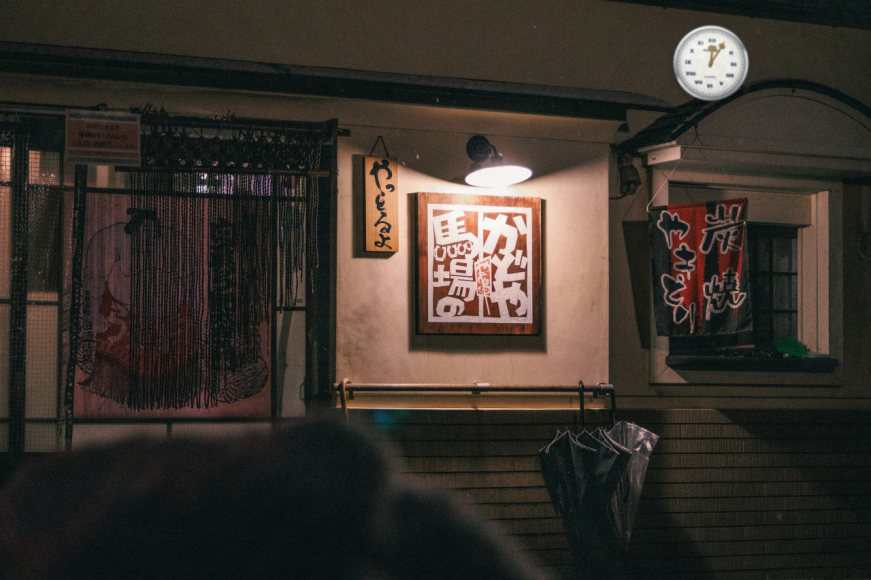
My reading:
h=12 m=5
